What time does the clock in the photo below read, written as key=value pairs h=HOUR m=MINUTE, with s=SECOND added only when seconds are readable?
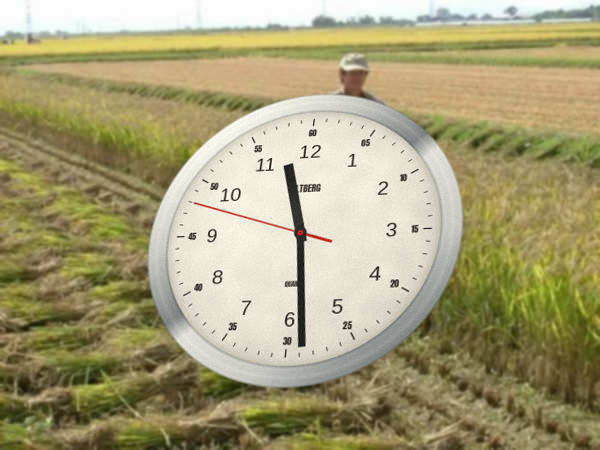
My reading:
h=11 m=28 s=48
